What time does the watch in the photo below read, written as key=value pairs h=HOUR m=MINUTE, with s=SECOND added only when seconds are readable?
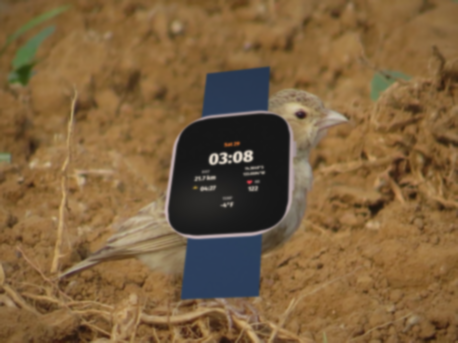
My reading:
h=3 m=8
